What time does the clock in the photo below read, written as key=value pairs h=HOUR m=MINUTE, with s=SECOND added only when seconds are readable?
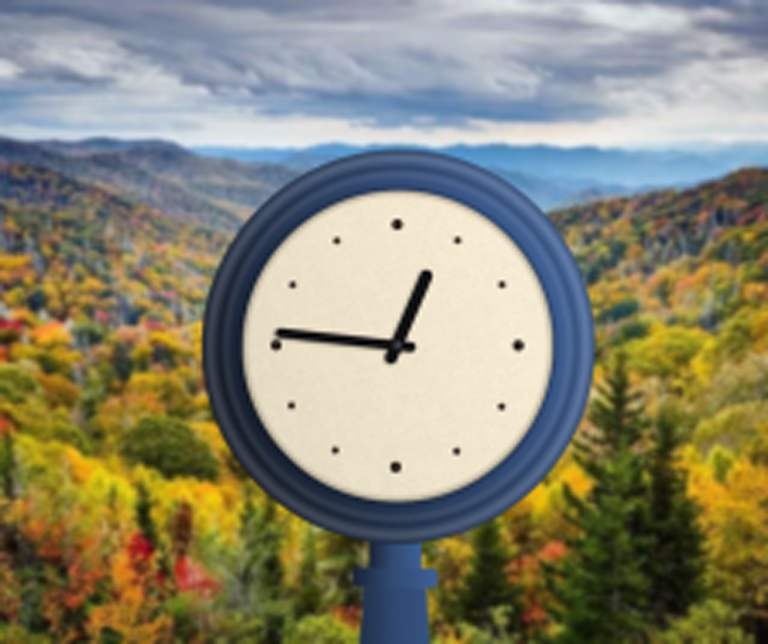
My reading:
h=12 m=46
